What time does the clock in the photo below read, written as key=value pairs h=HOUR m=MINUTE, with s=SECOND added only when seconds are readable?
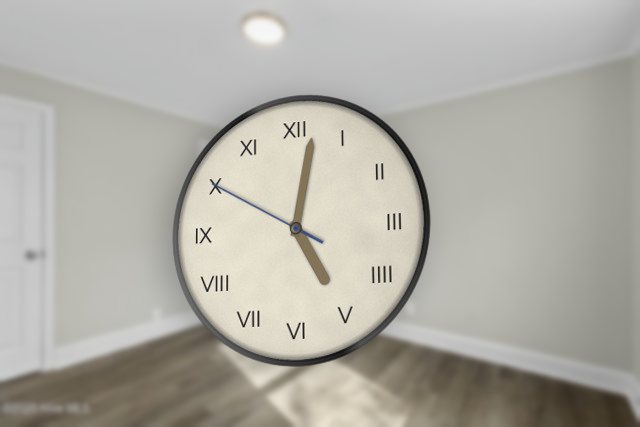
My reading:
h=5 m=1 s=50
